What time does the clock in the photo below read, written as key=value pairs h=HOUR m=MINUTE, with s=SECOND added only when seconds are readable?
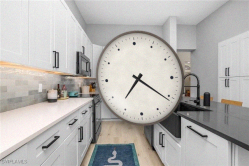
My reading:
h=7 m=21
